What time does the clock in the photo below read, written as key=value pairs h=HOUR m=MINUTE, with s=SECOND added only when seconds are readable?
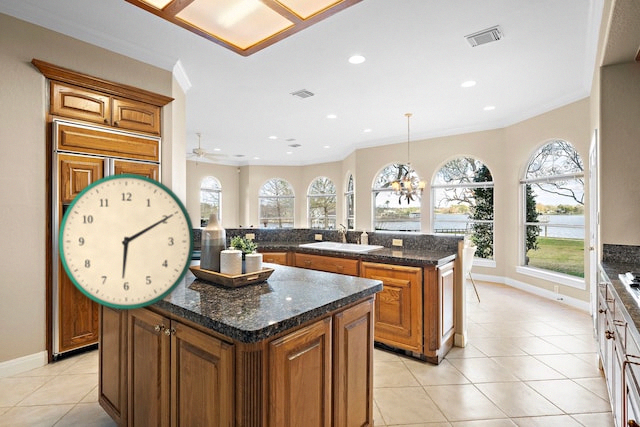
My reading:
h=6 m=10
